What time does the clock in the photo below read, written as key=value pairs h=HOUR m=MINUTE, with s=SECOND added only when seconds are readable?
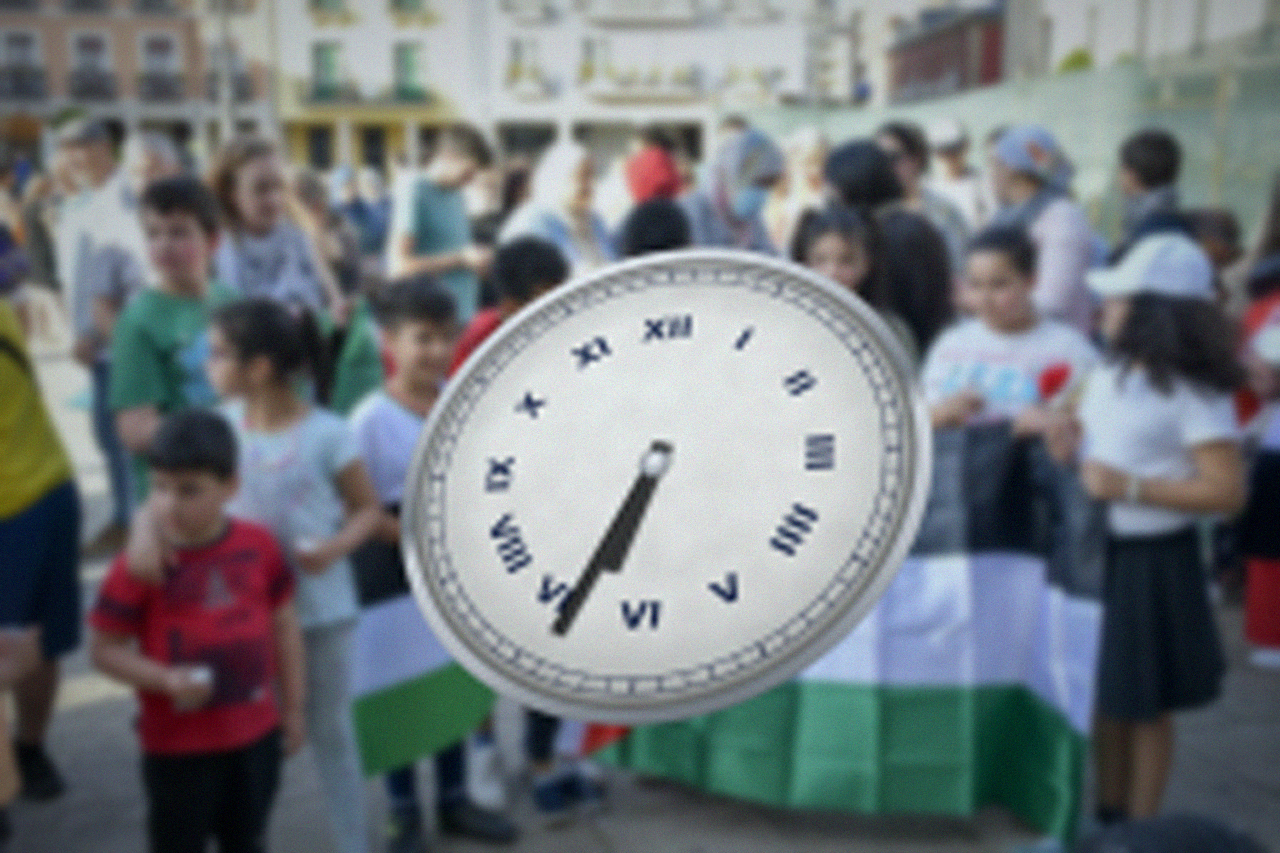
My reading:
h=6 m=34
